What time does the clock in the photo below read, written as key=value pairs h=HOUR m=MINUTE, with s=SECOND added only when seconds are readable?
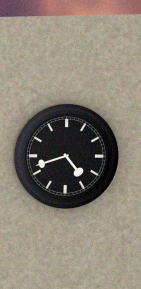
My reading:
h=4 m=42
